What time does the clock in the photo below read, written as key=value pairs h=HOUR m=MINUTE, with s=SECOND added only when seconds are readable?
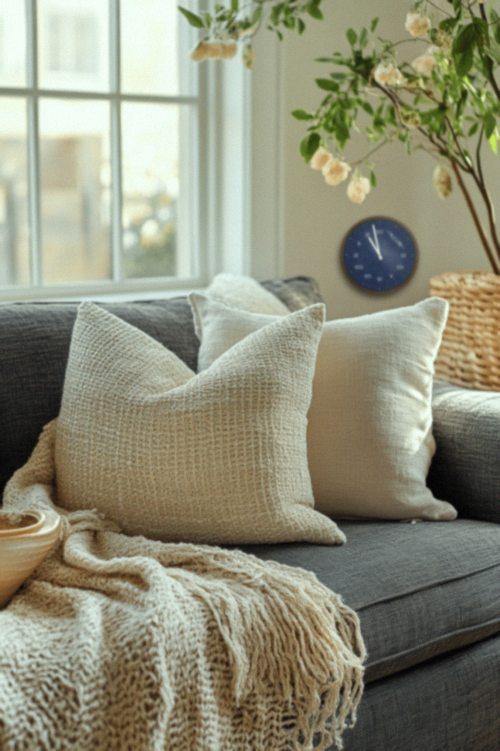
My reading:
h=10 m=58
